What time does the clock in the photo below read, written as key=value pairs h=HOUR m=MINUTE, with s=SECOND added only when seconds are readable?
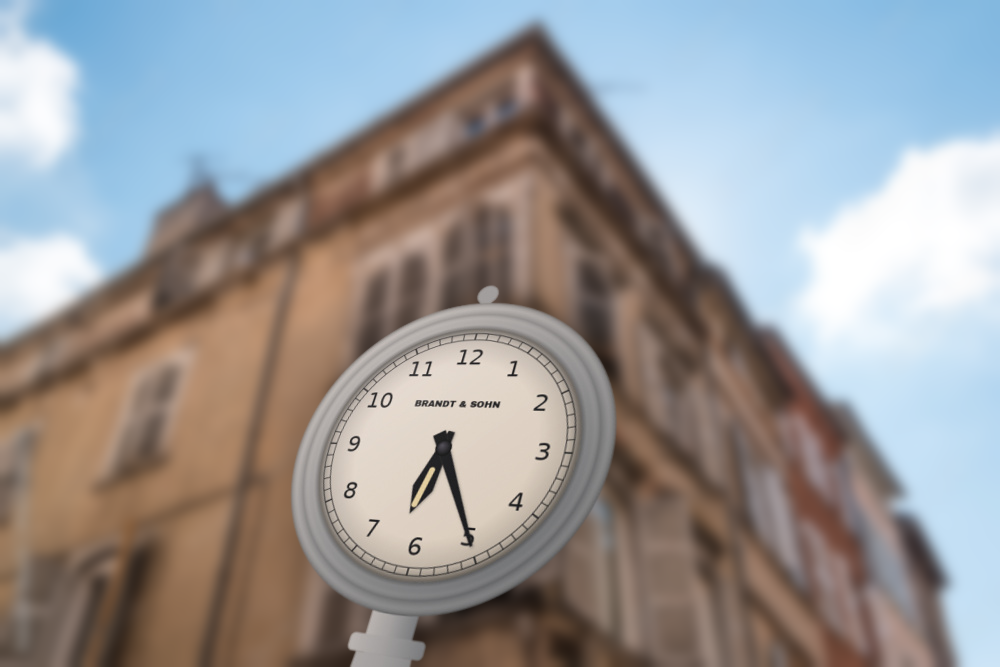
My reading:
h=6 m=25
